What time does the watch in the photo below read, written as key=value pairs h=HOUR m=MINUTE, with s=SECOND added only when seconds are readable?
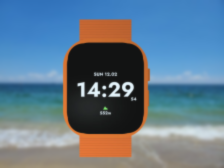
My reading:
h=14 m=29
